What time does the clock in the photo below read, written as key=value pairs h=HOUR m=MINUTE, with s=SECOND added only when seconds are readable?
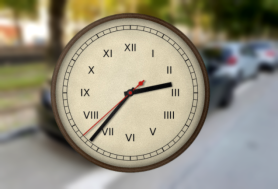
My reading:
h=2 m=36 s=38
